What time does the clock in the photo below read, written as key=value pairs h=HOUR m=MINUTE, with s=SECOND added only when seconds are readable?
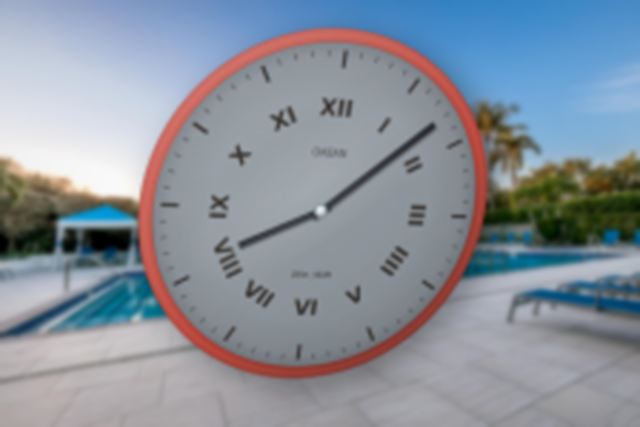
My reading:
h=8 m=8
